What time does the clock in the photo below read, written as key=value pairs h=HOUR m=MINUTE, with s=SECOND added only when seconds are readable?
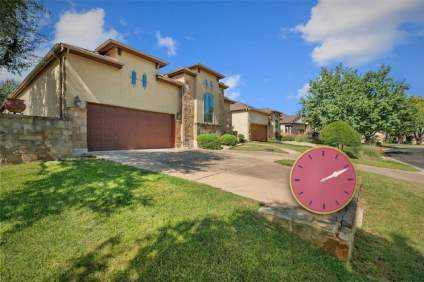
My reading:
h=2 m=11
